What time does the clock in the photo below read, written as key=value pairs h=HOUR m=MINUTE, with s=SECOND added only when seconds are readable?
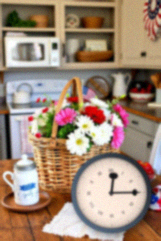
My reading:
h=12 m=15
